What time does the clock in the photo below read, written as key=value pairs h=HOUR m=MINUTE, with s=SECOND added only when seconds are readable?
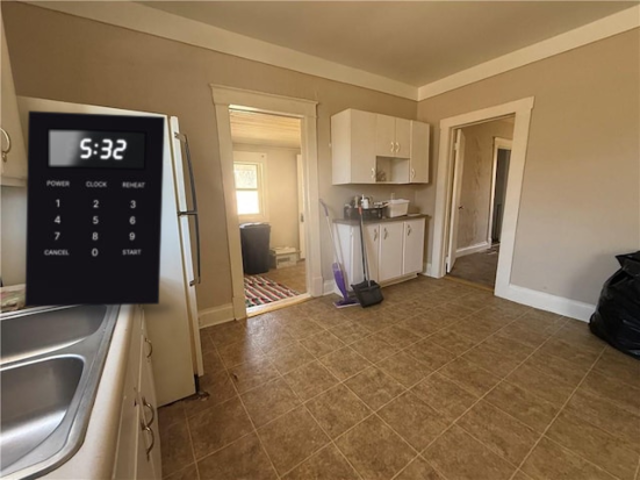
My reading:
h=5 m=32
